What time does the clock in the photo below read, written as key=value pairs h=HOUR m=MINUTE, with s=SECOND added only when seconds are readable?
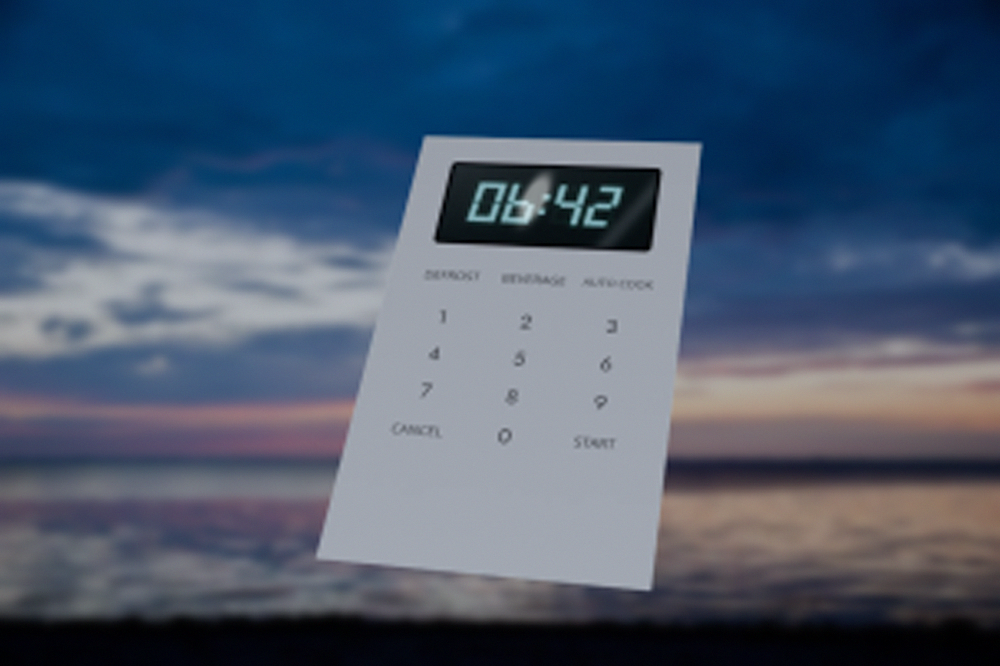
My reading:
h=6 m=42
